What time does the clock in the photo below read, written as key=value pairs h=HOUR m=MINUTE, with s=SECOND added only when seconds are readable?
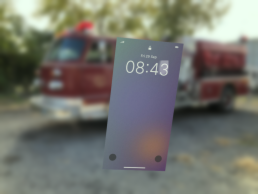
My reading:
h=8 m=43
